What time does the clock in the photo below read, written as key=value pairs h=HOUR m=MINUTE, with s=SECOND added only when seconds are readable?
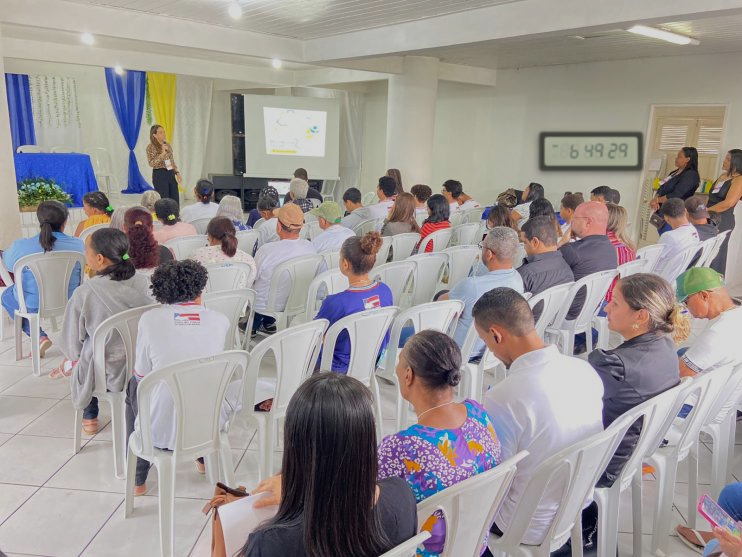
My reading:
h=6 m=49 s=29
